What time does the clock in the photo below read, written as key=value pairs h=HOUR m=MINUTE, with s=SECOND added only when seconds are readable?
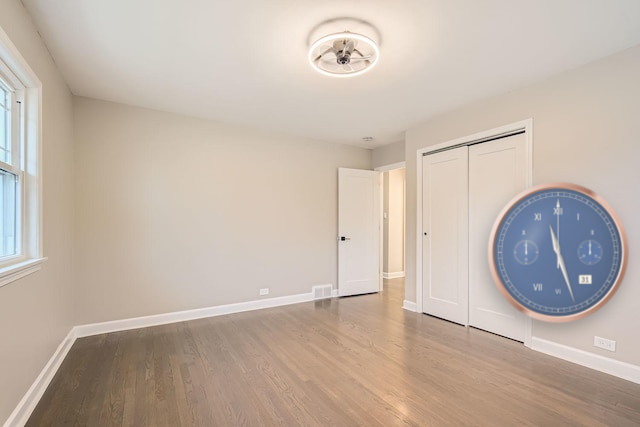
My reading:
h=11 m=27
